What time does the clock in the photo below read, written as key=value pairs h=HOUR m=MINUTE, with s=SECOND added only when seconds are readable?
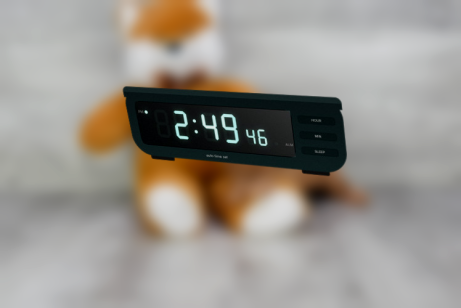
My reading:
h=2 m=49 s=46
